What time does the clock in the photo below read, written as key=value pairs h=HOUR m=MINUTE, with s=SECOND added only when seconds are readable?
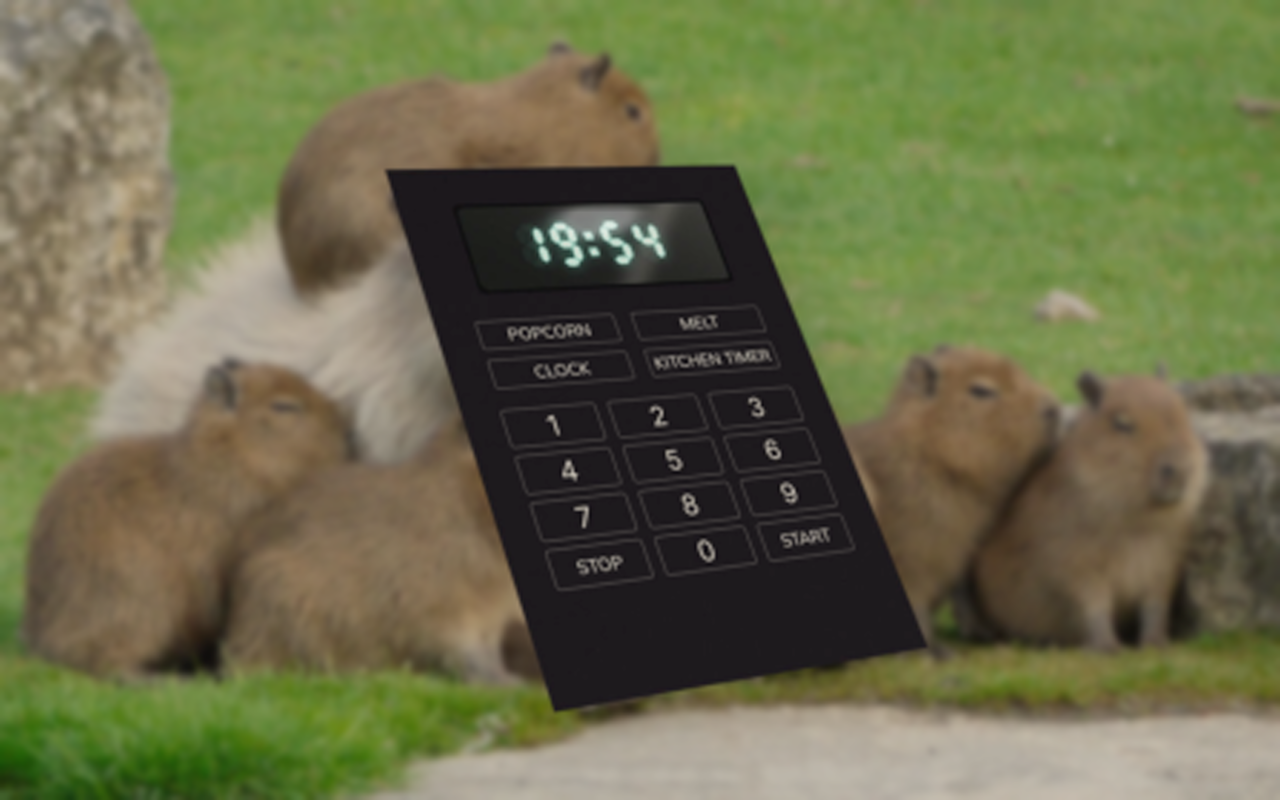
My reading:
h=19 m=54
